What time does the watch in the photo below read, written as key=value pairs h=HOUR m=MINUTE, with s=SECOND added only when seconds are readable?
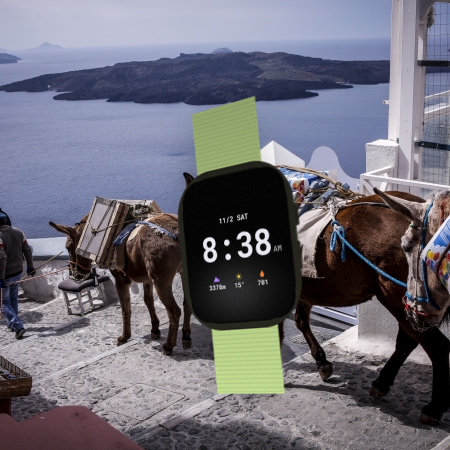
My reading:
h=8 m=38
